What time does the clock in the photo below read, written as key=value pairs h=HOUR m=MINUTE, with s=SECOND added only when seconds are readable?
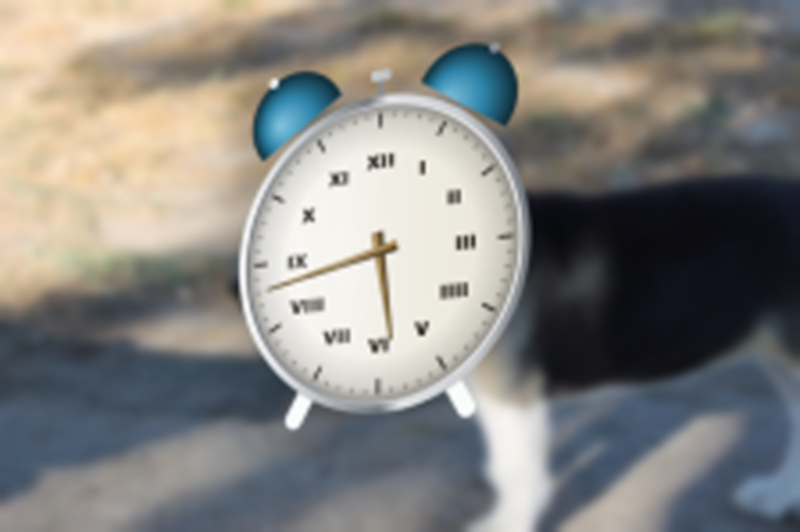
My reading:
h=5 m=43
